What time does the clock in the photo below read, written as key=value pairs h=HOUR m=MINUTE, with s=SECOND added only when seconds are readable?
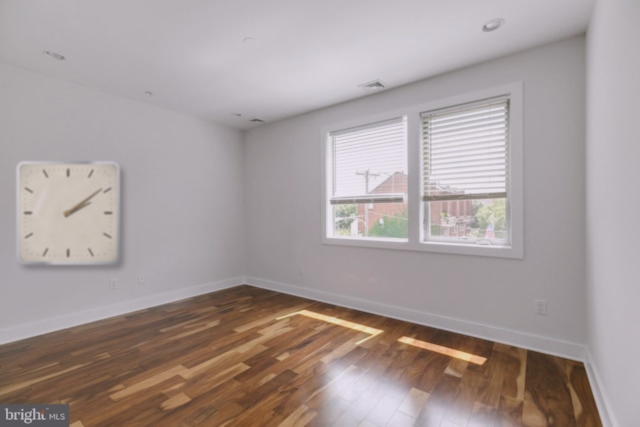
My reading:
h=2 m=9
